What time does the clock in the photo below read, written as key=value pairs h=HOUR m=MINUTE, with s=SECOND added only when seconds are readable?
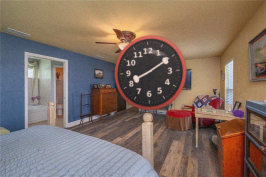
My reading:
h=8 m=10
